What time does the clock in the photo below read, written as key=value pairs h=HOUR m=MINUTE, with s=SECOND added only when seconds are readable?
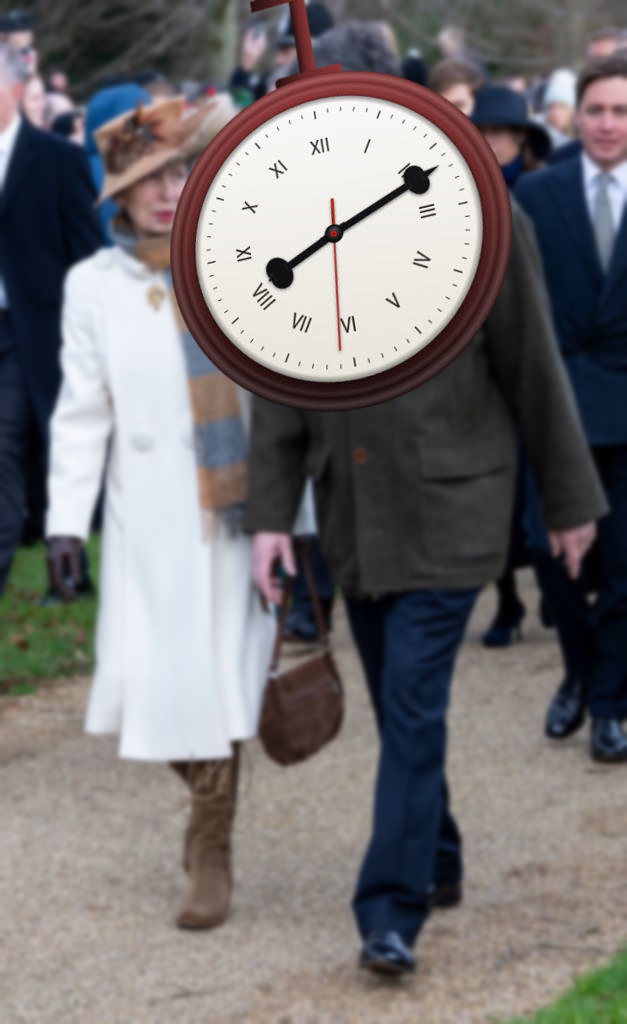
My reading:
h=8 m=11 s=31
